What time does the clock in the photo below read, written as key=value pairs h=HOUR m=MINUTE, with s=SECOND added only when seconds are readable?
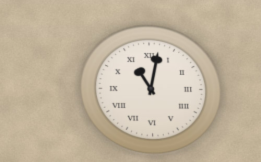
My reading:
h=11 m=2
